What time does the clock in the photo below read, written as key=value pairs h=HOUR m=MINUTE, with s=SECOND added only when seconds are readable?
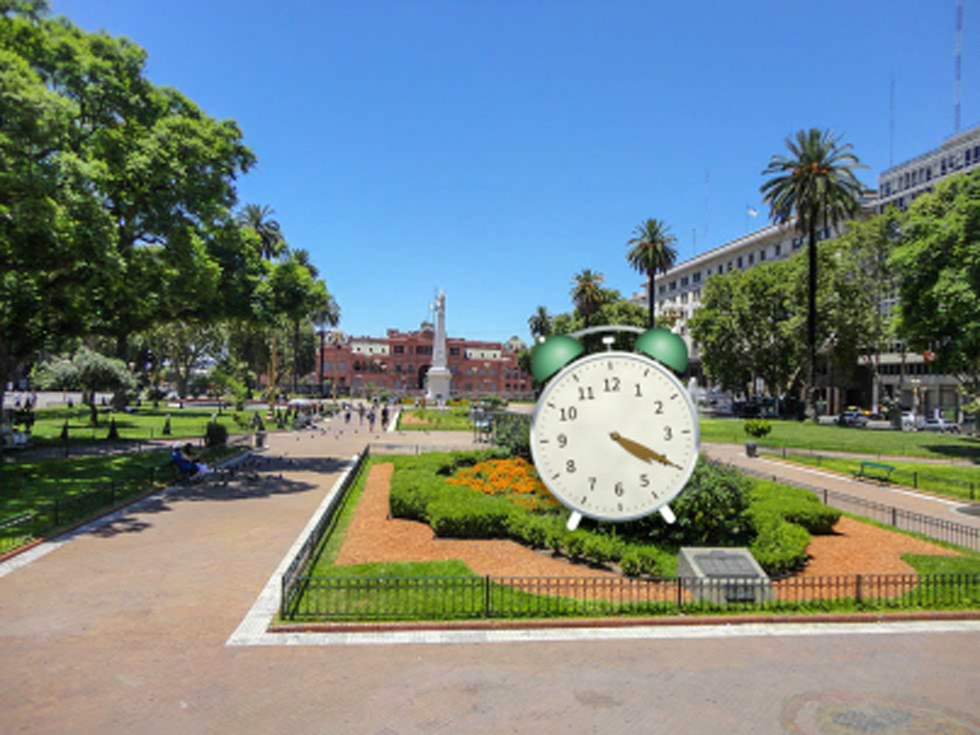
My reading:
h=4 m=20
